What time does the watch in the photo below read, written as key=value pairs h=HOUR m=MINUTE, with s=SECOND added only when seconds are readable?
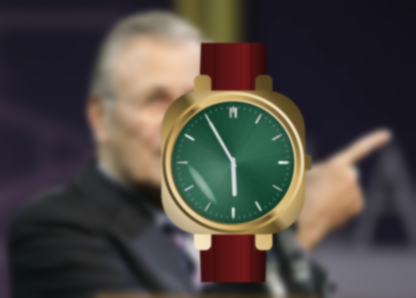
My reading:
h=5 m=55
